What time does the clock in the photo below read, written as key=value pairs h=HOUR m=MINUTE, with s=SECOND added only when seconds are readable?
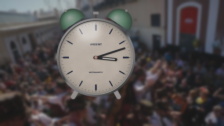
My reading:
h=3 m=12
